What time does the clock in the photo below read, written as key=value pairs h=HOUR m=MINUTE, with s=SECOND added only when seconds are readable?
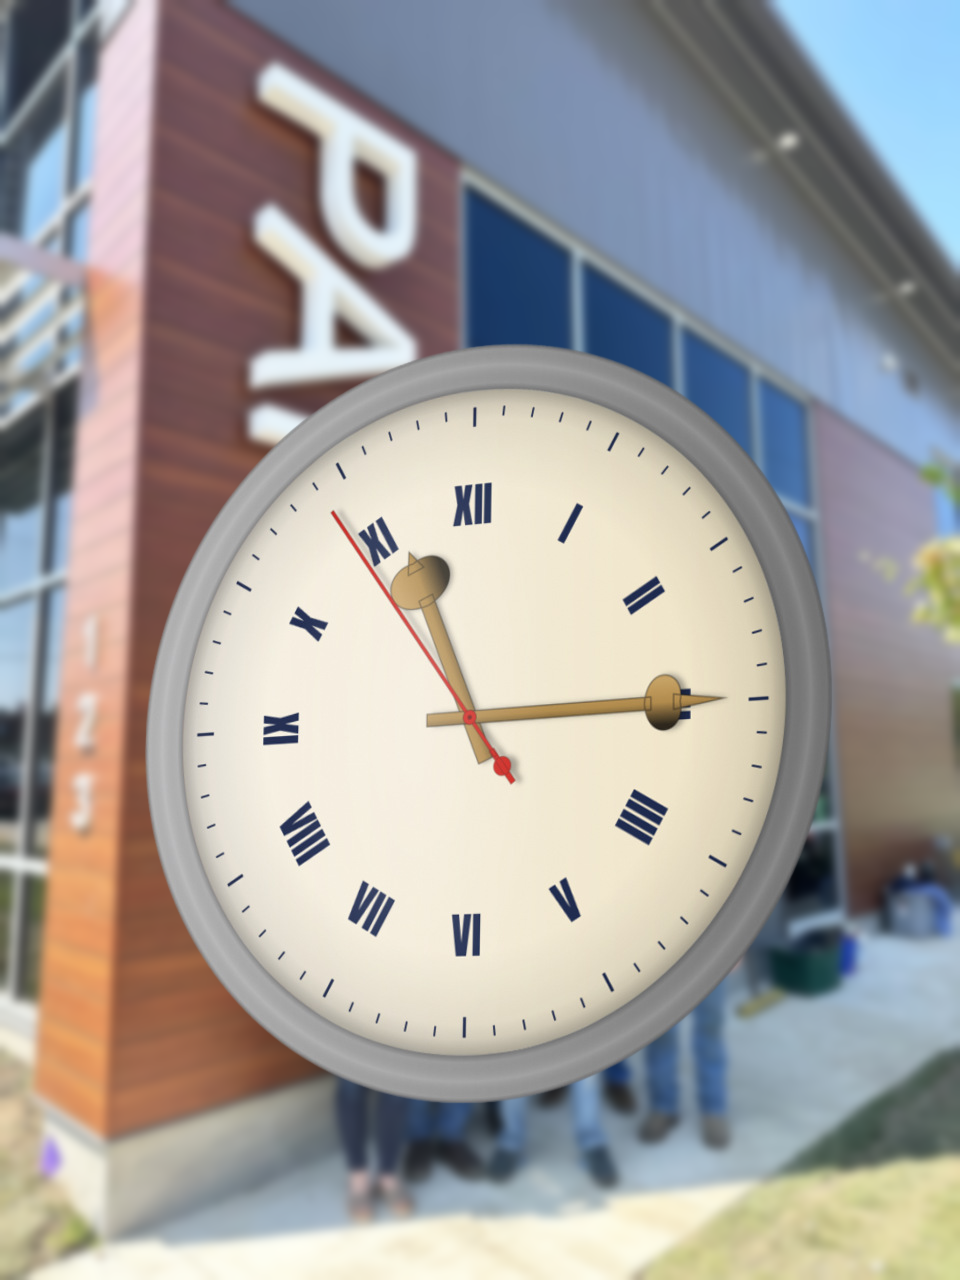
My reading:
h=11 m=14 s=54
